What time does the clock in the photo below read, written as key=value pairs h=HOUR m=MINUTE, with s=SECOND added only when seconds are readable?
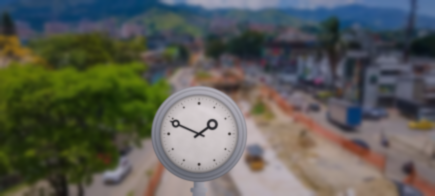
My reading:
h=1 m=49
